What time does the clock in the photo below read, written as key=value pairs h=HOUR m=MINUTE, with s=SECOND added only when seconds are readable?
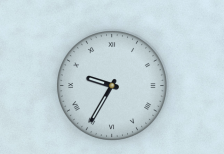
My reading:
h=9 m=35
